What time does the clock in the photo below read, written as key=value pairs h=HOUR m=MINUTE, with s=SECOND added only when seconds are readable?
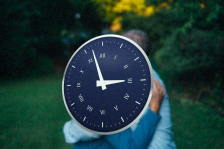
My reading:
h=2 m=57
